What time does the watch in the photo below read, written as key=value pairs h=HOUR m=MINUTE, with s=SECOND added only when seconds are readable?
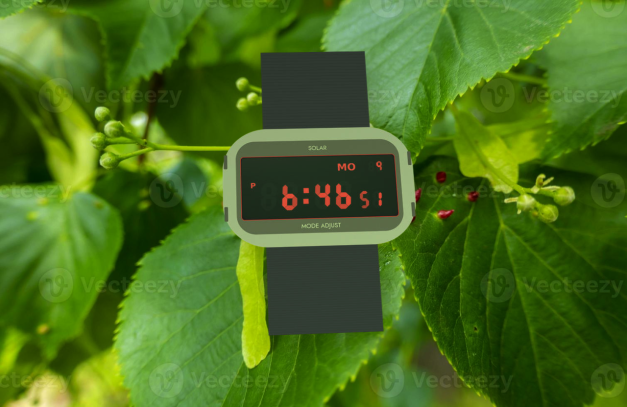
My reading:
h=6 m=46 s=51
